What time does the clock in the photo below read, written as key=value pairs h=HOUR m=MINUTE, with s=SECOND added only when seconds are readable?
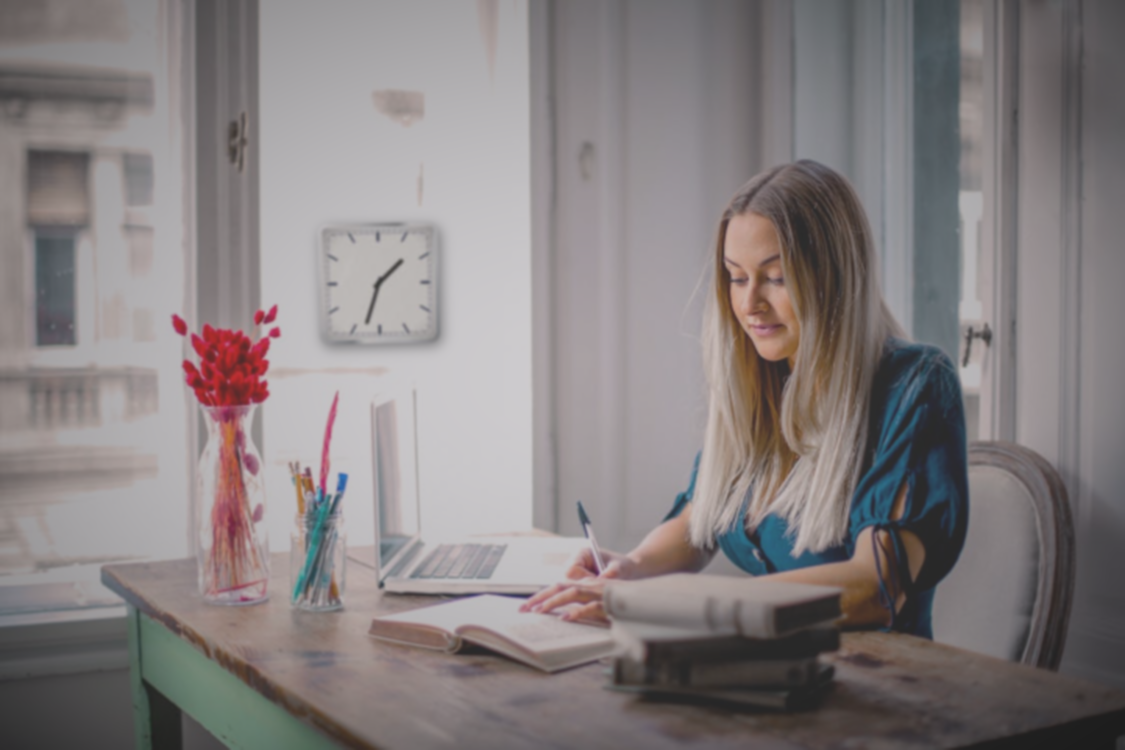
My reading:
h=1 m=33
